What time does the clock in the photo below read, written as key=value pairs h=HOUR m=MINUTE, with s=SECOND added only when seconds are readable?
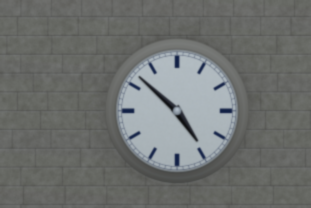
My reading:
h=4 m=52
